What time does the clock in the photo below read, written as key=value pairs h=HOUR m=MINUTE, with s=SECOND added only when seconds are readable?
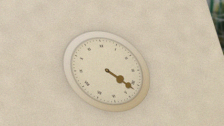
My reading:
h=4 m=22
